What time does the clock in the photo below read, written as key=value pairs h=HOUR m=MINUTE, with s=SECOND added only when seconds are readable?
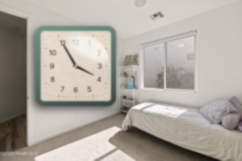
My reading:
h=3 m=55
